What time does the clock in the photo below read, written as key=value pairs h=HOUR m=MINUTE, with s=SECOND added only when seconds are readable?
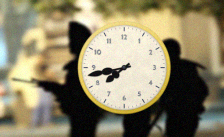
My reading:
h=7 m=43
